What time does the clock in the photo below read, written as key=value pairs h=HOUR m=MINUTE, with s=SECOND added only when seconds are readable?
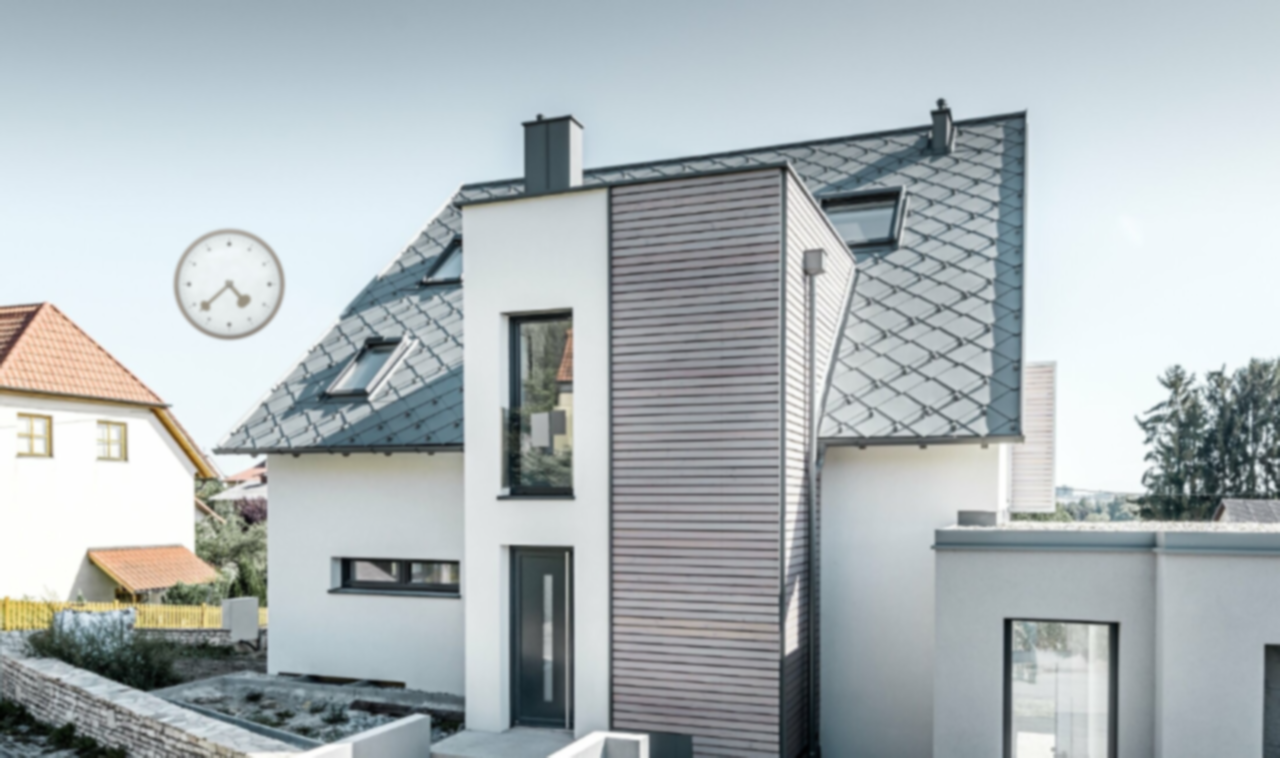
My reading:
h=4 m=38
